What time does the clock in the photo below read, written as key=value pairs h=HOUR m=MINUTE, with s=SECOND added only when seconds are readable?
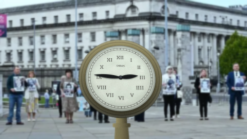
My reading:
h=2 m=46
